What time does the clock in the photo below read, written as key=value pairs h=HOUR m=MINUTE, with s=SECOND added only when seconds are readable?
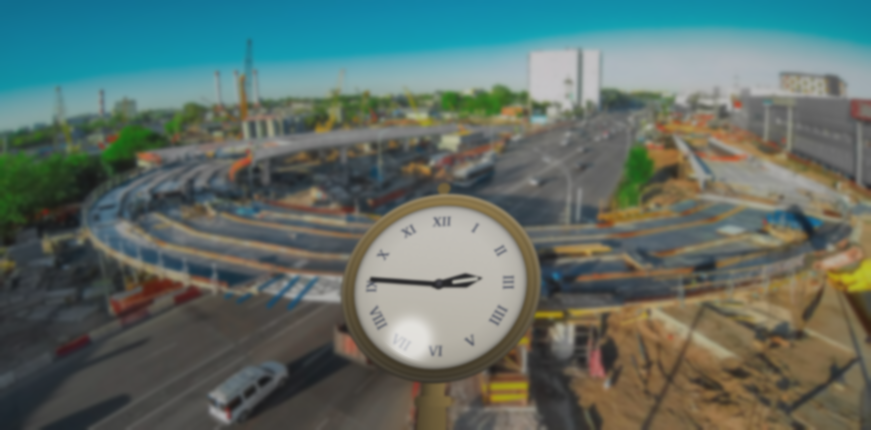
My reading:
h=2 m=46
